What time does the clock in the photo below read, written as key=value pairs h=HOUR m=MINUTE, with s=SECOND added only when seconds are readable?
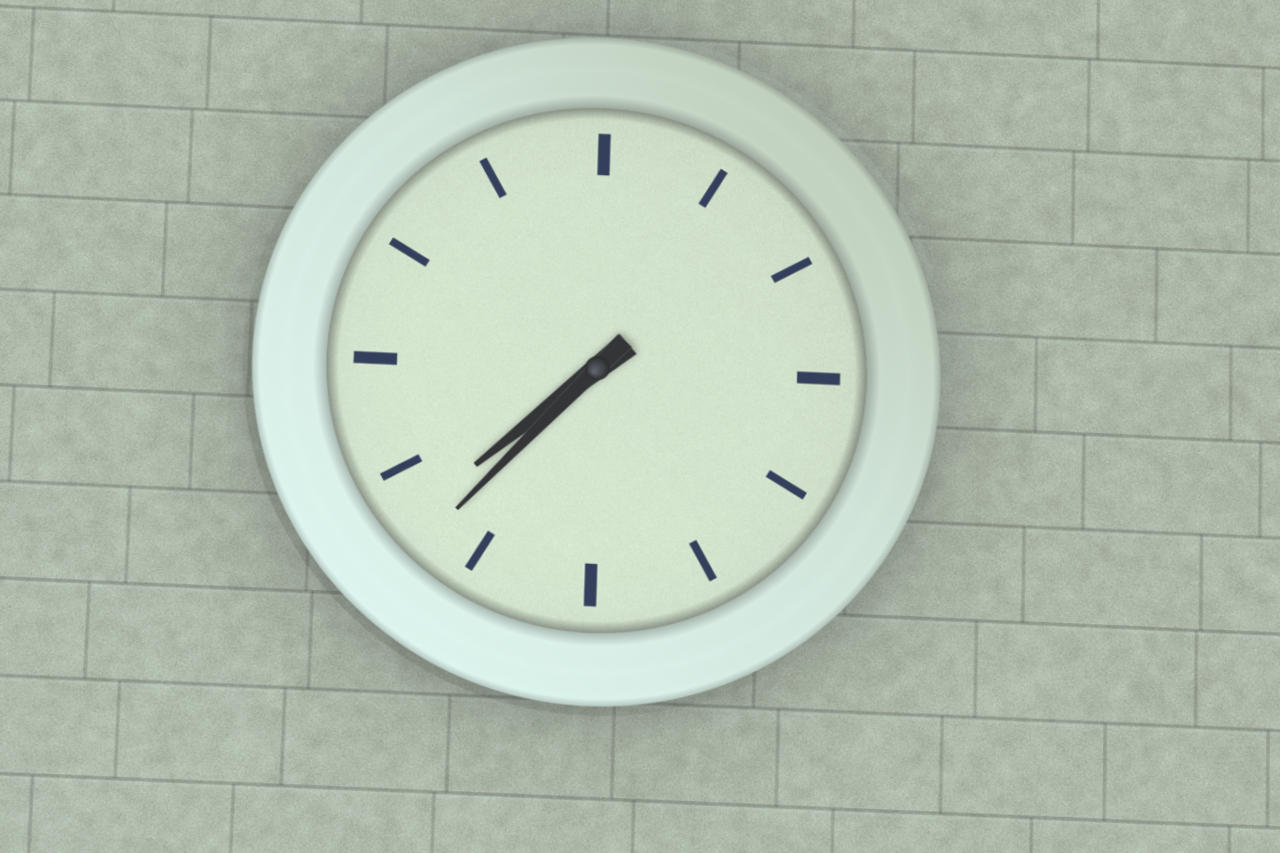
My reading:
h=7 m=37
